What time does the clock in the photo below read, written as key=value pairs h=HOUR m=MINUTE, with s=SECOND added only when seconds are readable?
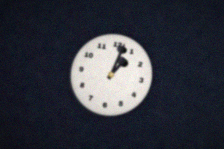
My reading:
h=1 m=2
